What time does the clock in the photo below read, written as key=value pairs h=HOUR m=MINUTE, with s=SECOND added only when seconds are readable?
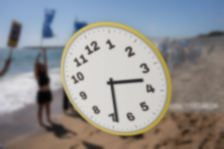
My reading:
h=3 m=34
